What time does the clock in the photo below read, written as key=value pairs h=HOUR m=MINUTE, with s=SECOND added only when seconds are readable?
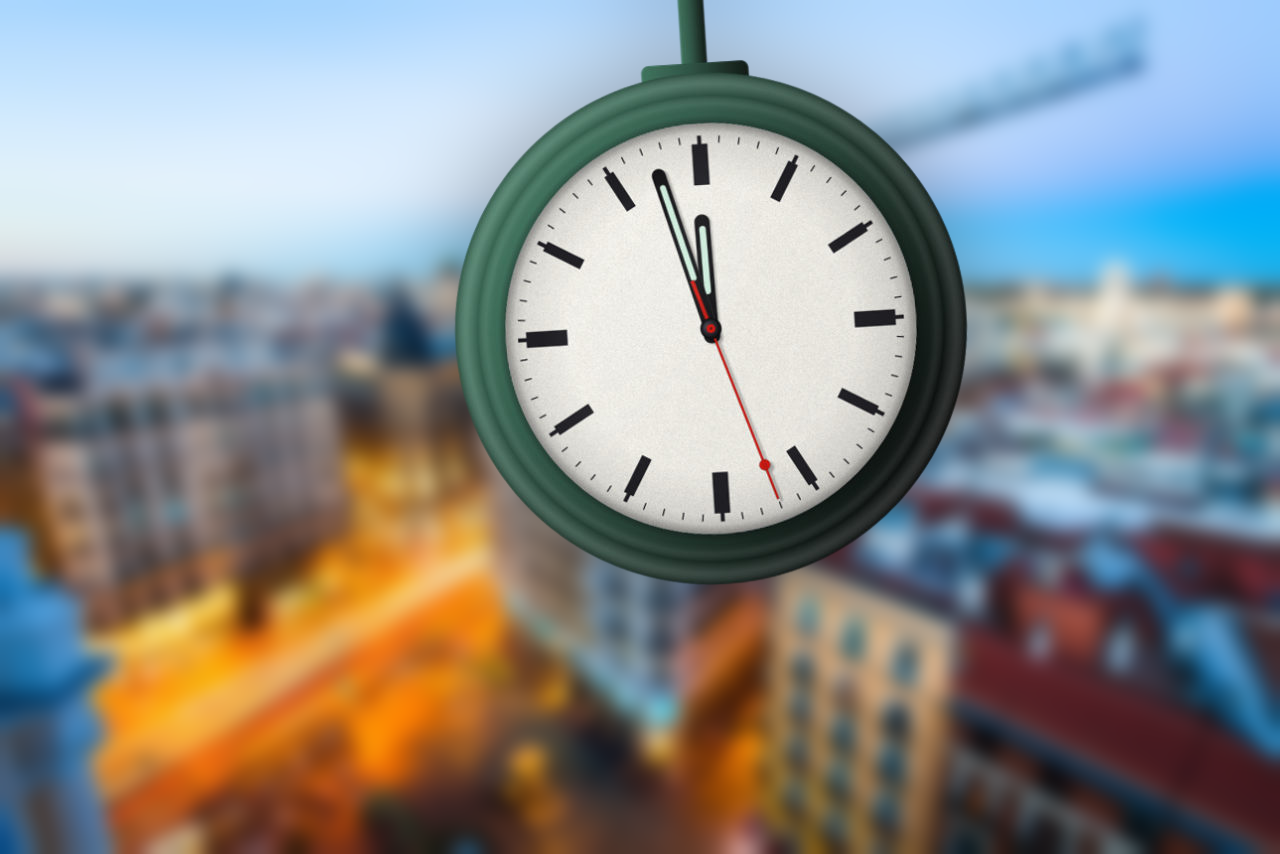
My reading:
h=11 m=57 s=27
